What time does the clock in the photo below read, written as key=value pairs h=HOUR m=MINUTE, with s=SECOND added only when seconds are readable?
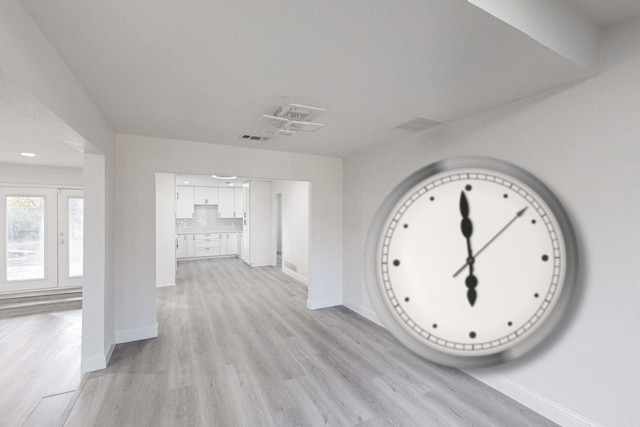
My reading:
h=5 m=59 s=8
